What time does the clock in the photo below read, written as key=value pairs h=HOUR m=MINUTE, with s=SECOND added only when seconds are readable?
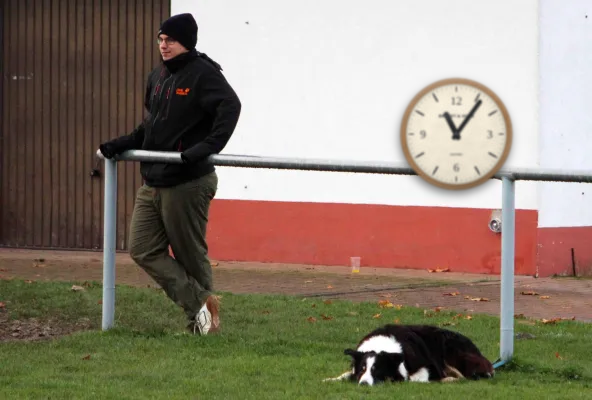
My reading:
h=11 m=6
